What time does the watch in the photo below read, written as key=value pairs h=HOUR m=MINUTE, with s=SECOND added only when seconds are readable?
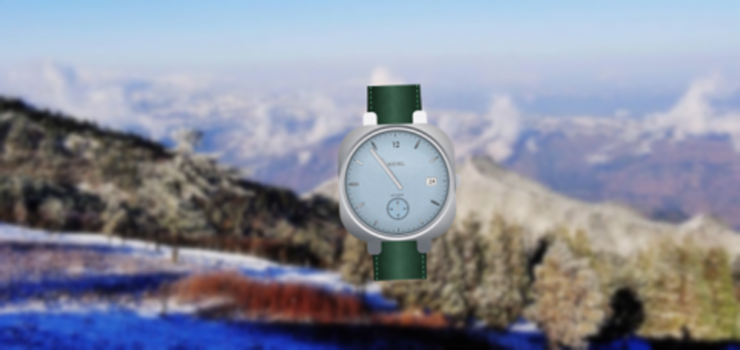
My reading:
h=10 m=54
